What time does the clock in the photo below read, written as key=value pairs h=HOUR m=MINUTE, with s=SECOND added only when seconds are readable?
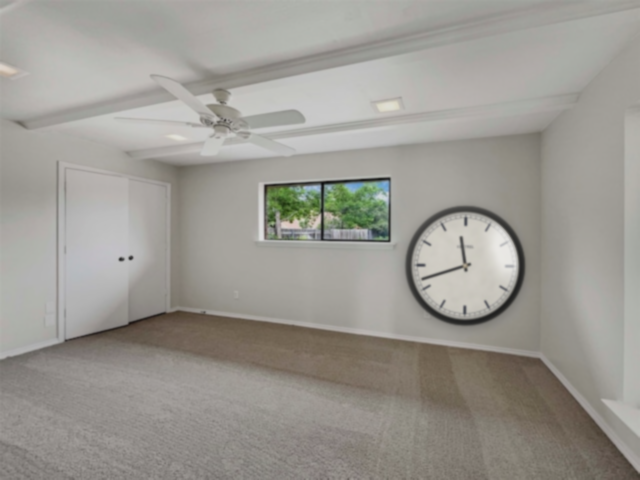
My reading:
h=11 m=42
